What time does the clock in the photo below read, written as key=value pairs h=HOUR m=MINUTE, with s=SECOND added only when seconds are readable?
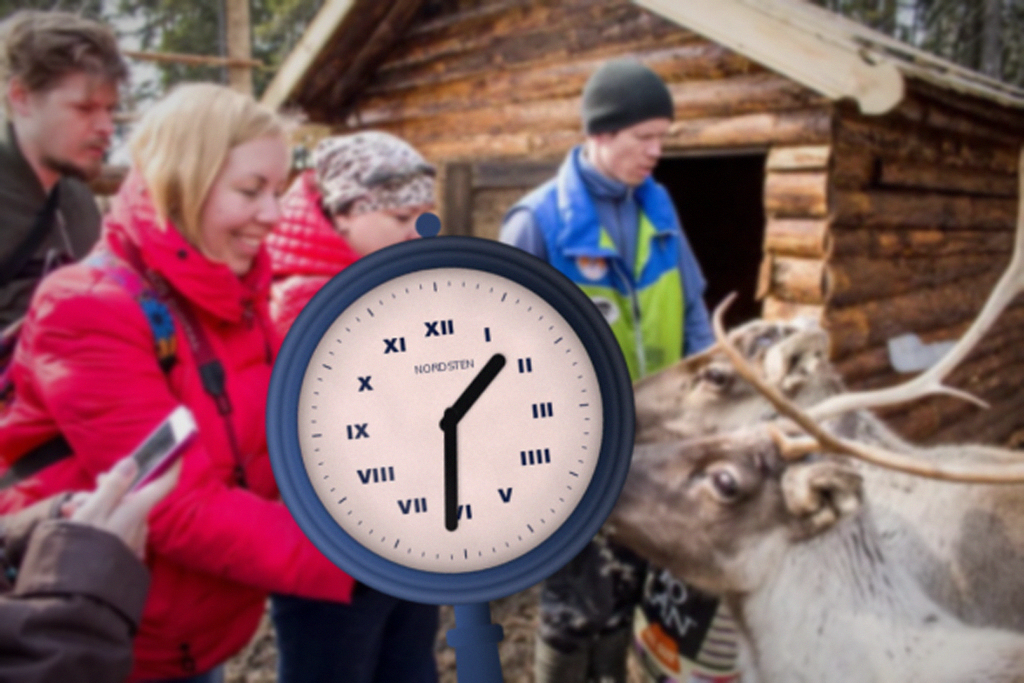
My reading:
h=1 m=31
